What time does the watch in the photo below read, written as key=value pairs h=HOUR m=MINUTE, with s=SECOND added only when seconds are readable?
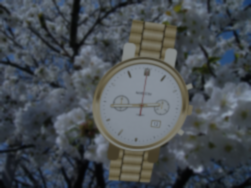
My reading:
h=2 m=44
